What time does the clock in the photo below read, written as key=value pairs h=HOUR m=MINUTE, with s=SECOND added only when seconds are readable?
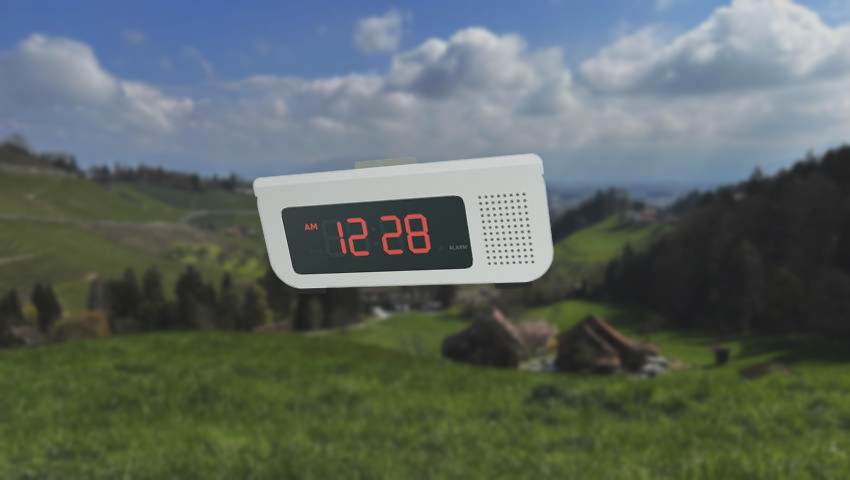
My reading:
h=12 m=28
